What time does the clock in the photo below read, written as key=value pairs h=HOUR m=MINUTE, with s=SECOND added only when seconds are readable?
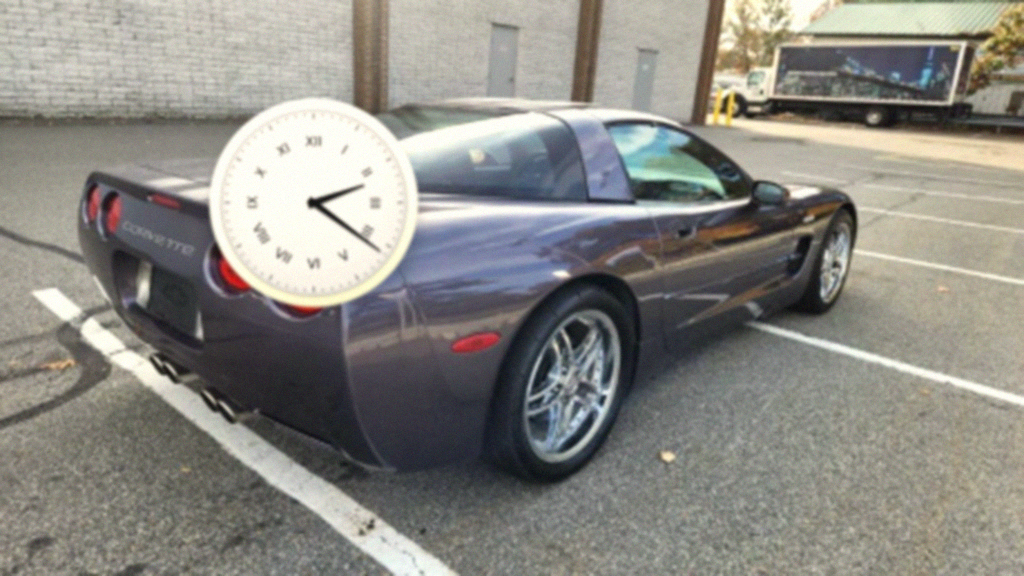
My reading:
h=2 m=21
